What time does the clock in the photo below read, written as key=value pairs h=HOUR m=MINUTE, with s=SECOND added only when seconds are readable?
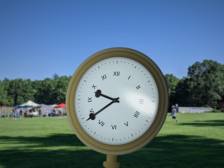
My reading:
h=9 m=39
